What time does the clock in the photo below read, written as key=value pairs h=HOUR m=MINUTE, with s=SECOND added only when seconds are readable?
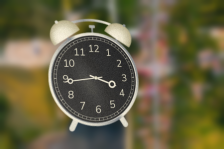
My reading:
h=3 m=44
